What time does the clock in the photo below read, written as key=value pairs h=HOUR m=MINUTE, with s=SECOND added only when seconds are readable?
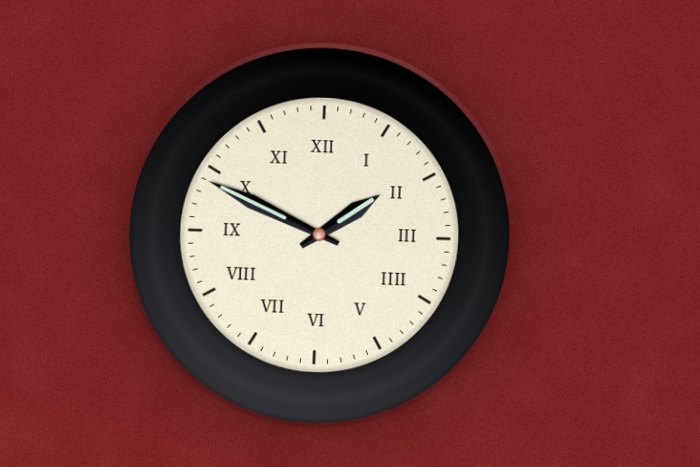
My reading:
h=1 m=49
